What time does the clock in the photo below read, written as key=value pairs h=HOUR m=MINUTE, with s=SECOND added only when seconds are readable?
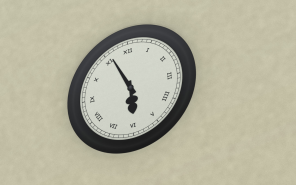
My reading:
h=5 m=56
